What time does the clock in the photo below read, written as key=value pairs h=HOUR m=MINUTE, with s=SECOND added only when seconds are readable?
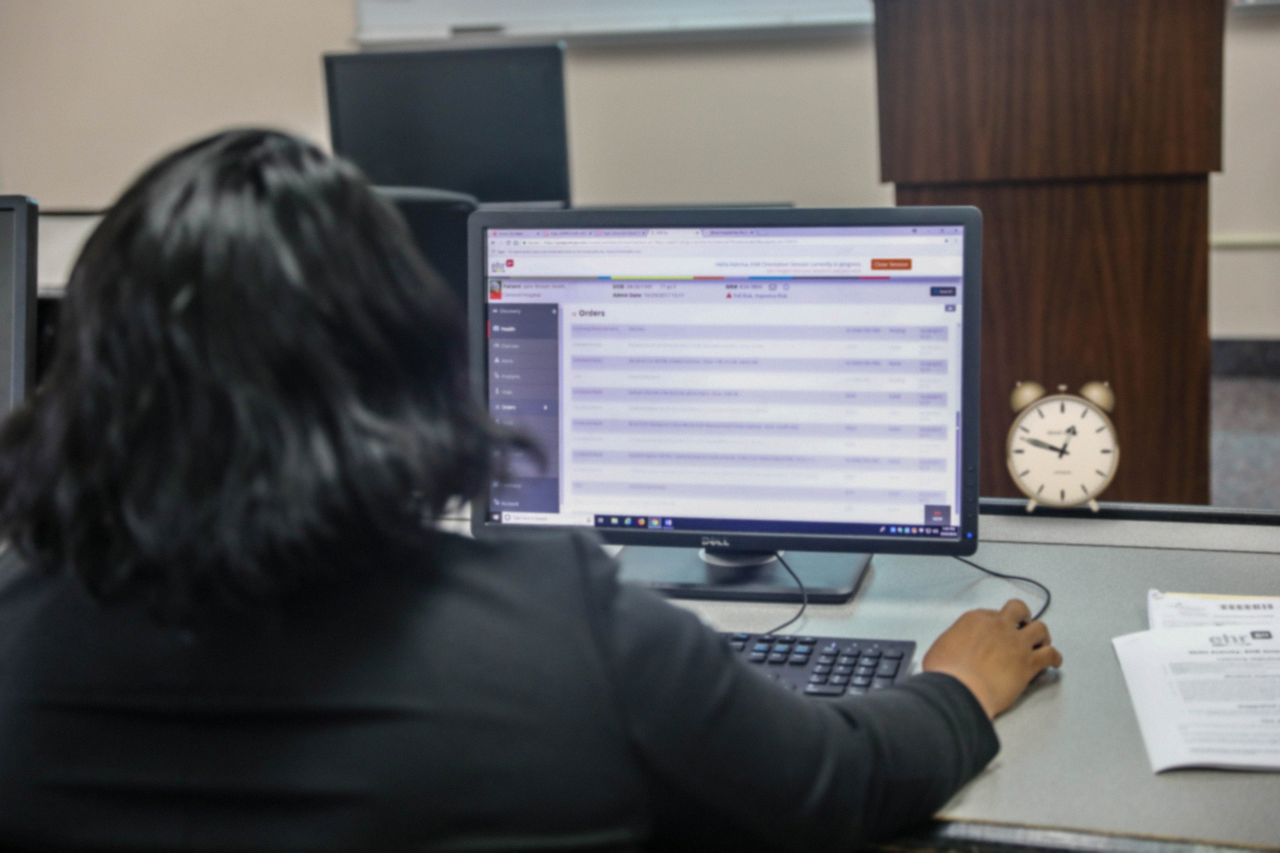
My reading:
h=12 m=48
